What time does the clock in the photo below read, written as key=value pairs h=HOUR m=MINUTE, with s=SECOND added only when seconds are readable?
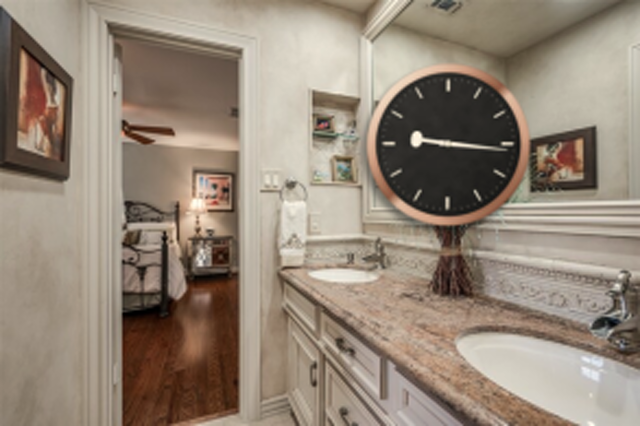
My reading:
h=9 m=16
